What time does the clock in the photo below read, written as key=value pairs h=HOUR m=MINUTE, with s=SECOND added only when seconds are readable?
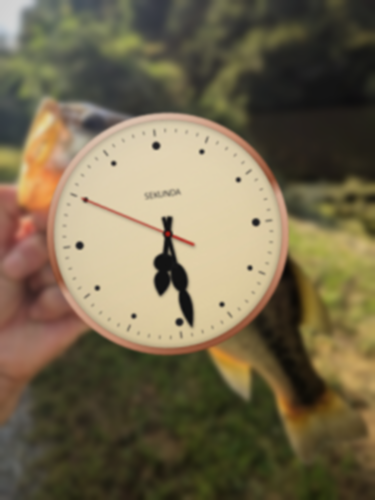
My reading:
h=6 m=28 s=50
